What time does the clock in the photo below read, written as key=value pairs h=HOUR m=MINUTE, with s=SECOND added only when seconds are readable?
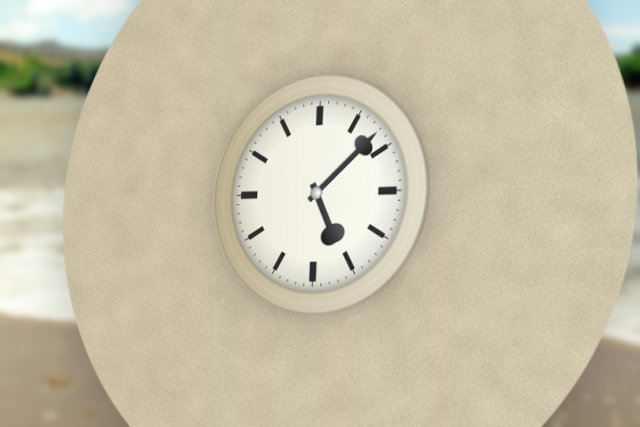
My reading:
h=5 m=8
